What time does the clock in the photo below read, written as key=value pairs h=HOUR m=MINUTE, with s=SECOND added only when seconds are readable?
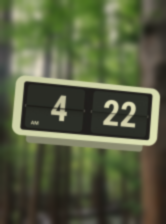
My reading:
h=4 m=22
